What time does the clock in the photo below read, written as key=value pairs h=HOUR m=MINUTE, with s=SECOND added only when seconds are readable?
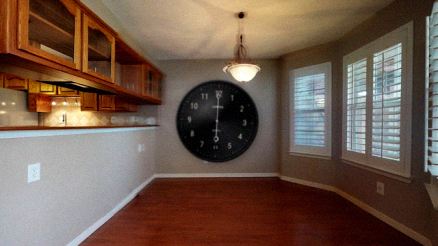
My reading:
h=6 m=0
